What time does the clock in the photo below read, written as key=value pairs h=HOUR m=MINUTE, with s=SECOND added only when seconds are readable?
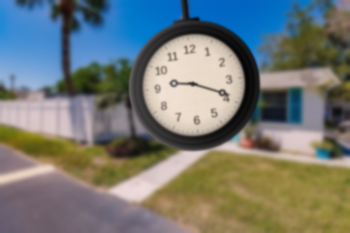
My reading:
h=9 m=19
